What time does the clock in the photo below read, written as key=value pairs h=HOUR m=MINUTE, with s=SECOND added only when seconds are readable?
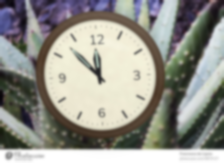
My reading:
h=11 m=53
